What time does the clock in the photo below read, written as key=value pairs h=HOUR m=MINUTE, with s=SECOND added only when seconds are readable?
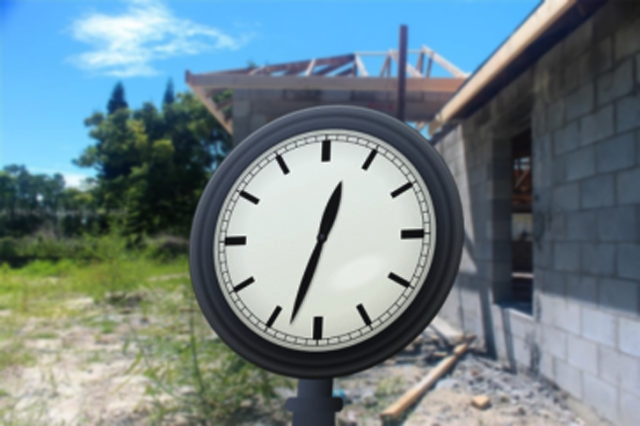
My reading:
h=12 m=33
